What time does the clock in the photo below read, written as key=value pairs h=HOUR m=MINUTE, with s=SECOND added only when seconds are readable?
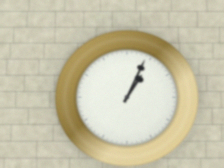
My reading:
h=1 m=4
